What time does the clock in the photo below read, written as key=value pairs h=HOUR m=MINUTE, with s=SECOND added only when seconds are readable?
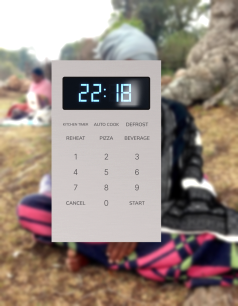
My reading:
h=22 m=18
